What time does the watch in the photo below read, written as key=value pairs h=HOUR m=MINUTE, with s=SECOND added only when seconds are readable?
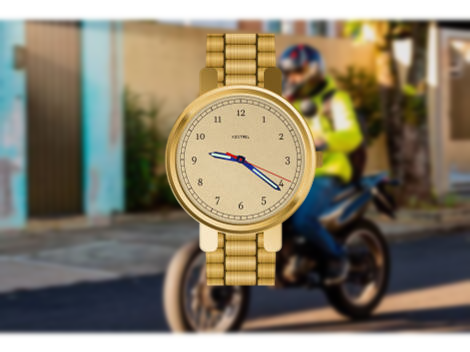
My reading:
h=9 m=21 s=19
